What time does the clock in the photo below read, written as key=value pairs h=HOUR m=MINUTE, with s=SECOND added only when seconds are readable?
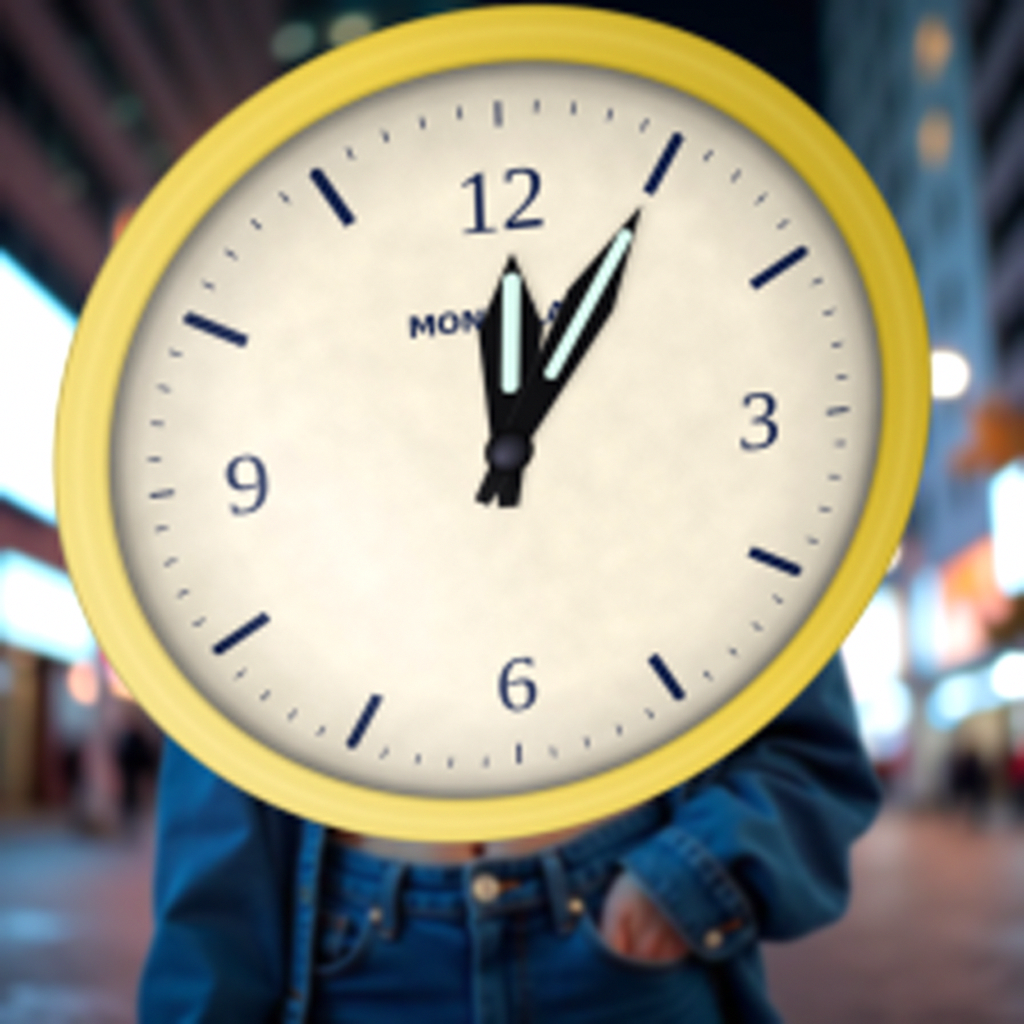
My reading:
h=12 m=5
